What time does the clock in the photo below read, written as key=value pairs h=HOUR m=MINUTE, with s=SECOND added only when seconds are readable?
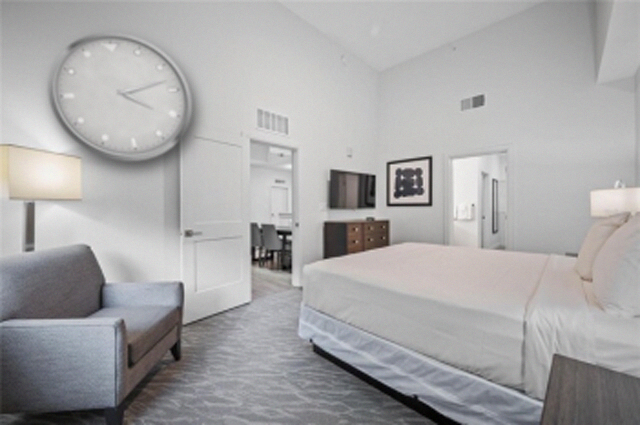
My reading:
h=4 m=13
